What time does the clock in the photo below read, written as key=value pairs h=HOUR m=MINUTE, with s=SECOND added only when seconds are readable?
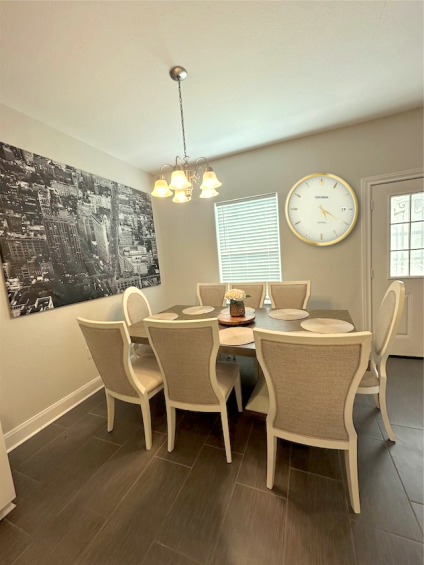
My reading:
h=5 m=21
